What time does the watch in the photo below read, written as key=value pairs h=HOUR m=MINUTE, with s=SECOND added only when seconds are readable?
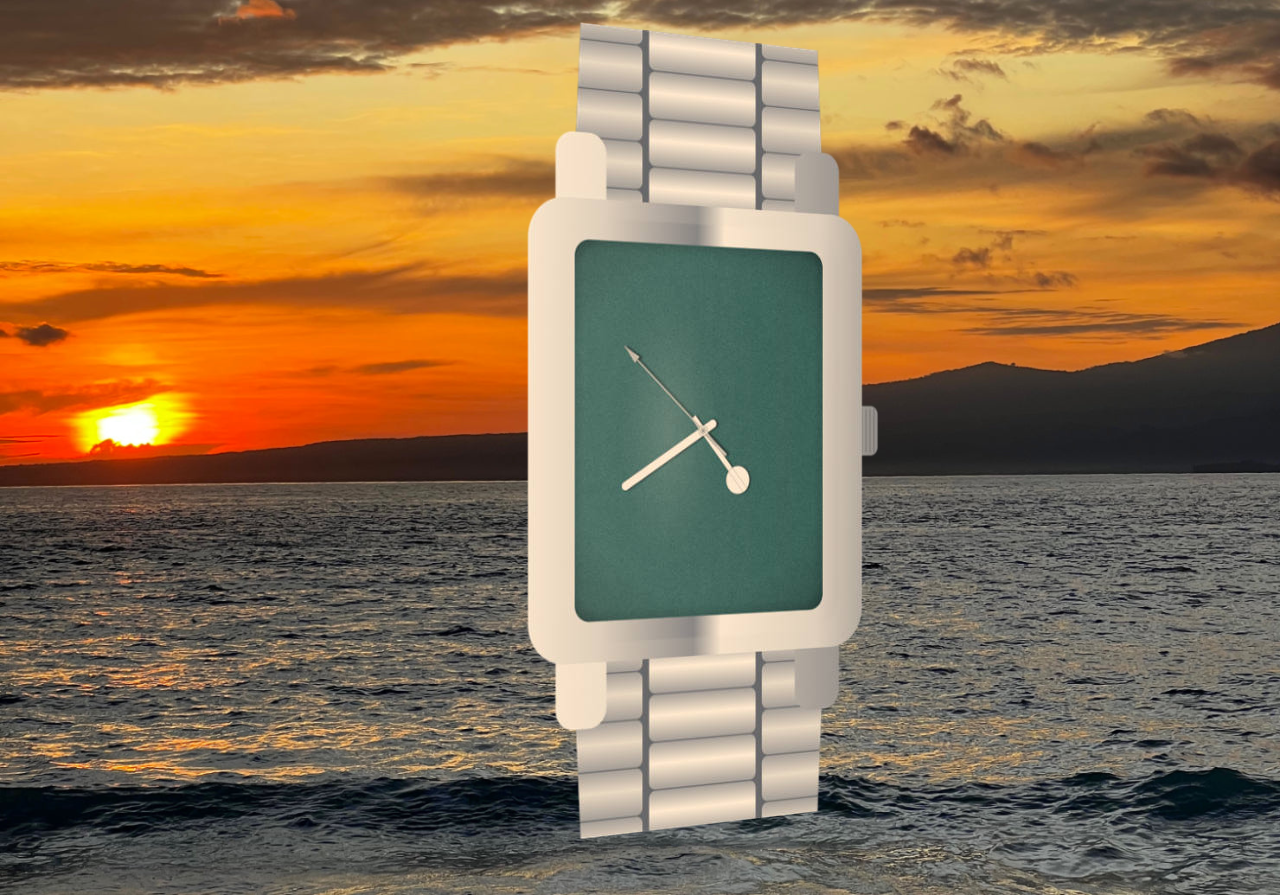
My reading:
h=4 m=39 s=52
